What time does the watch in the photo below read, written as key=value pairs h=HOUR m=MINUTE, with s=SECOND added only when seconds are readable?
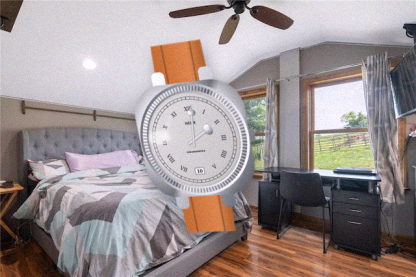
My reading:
h=2 m=1
